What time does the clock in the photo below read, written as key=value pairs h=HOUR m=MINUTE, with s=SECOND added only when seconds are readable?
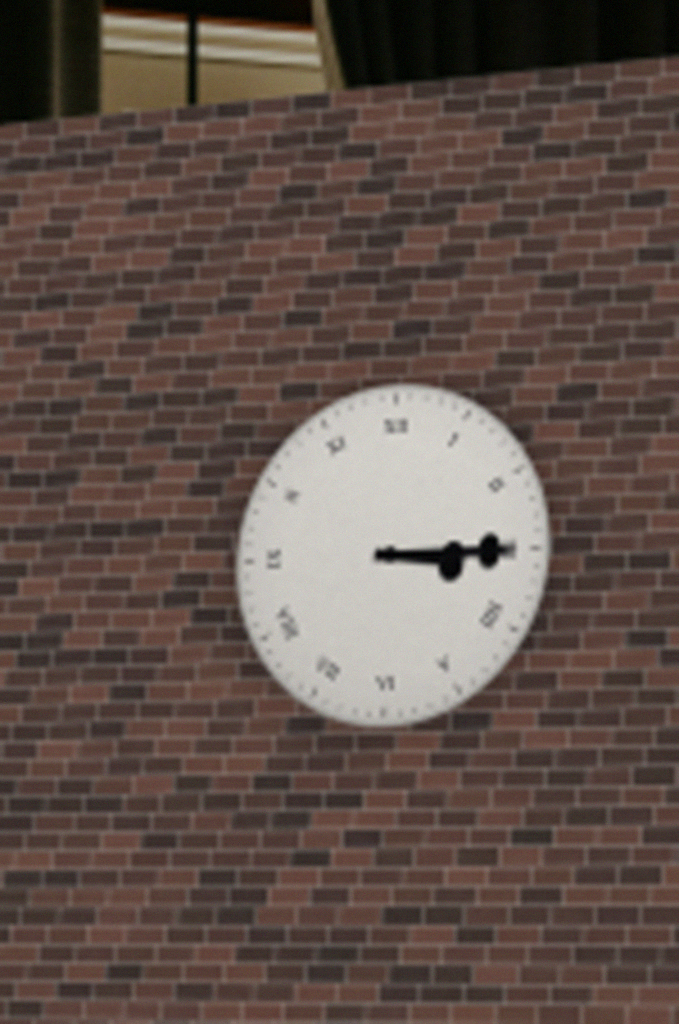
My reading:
h=3 m=15
